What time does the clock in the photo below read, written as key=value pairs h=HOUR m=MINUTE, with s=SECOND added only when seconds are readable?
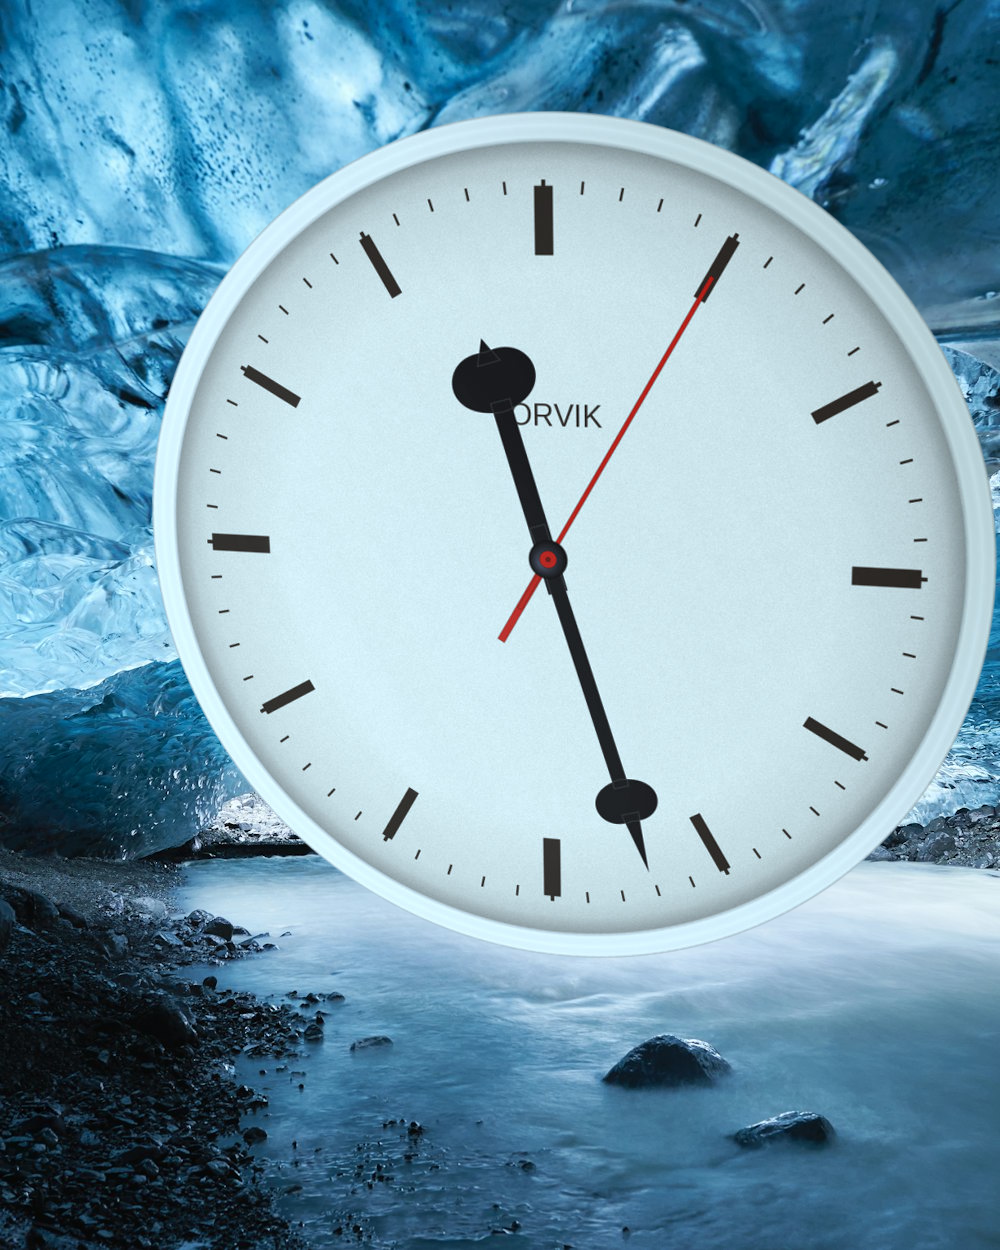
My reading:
h=11 m=27 s=5
